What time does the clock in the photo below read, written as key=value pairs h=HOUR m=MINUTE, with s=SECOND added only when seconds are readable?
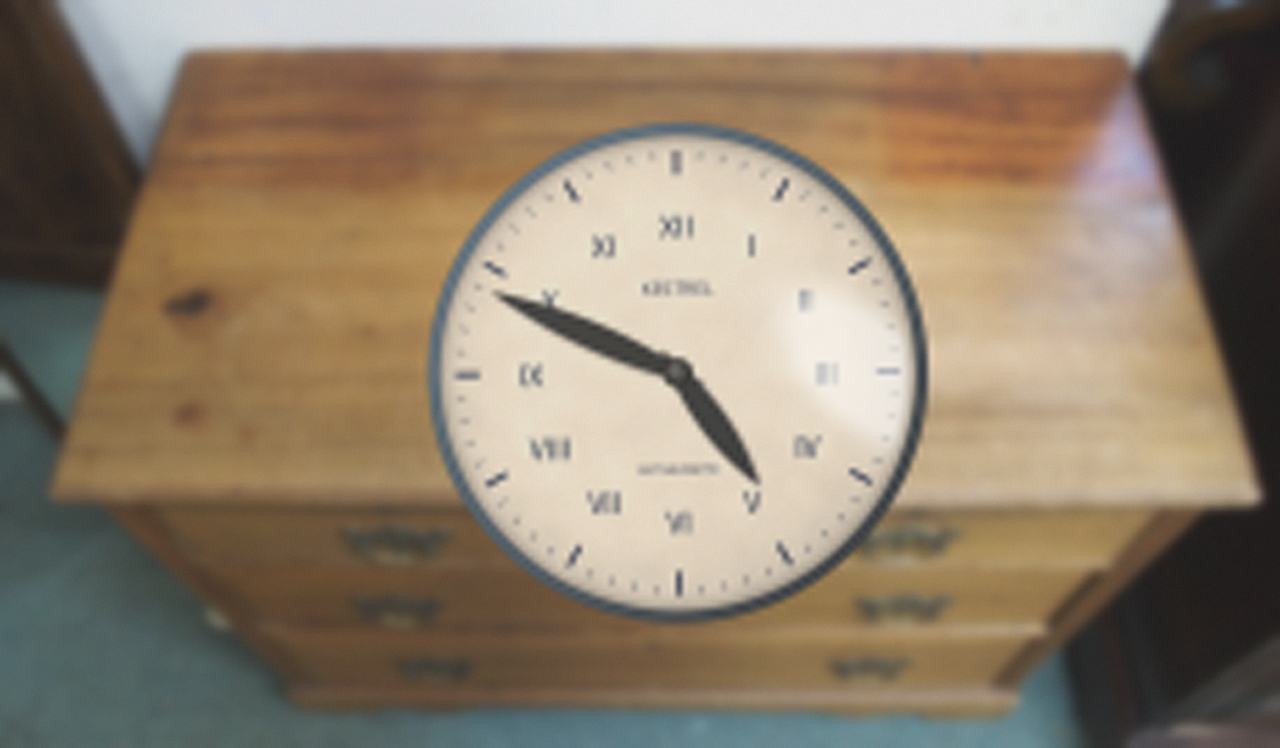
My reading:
h=4 m=49
